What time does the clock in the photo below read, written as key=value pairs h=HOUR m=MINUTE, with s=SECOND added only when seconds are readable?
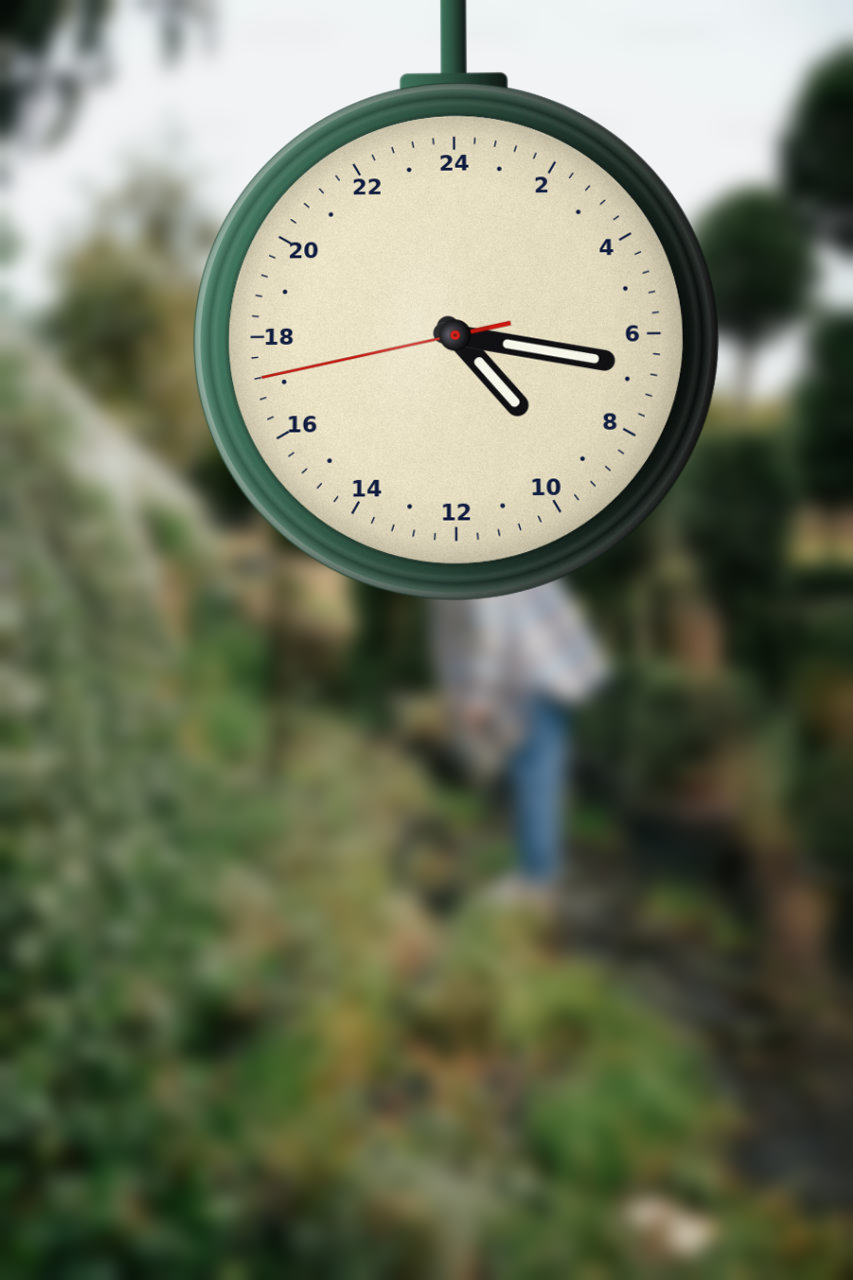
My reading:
h=9 m=16 s=43
